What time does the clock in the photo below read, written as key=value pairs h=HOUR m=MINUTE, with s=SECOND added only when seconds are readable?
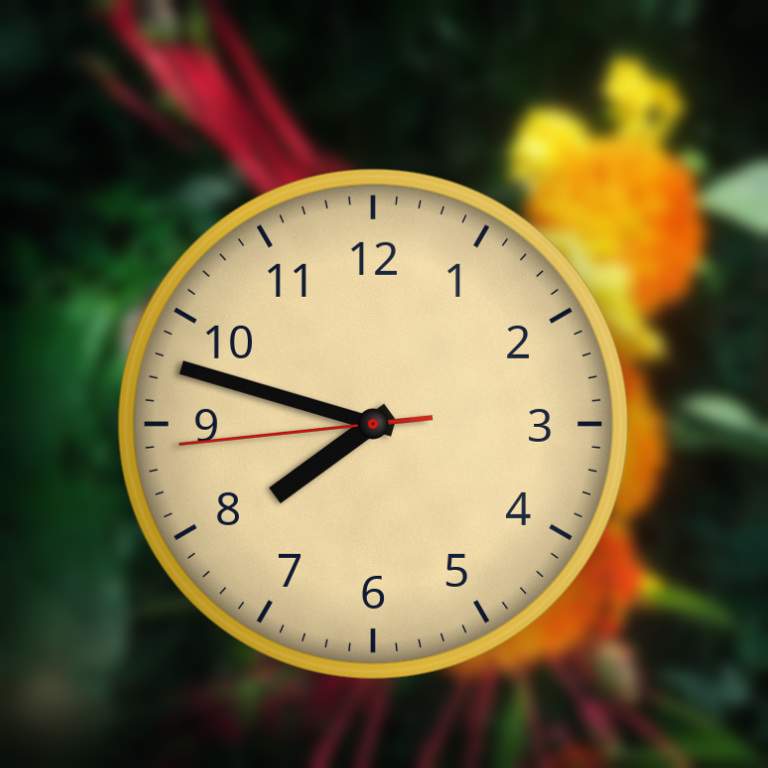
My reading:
h=7 m=47 s=44
